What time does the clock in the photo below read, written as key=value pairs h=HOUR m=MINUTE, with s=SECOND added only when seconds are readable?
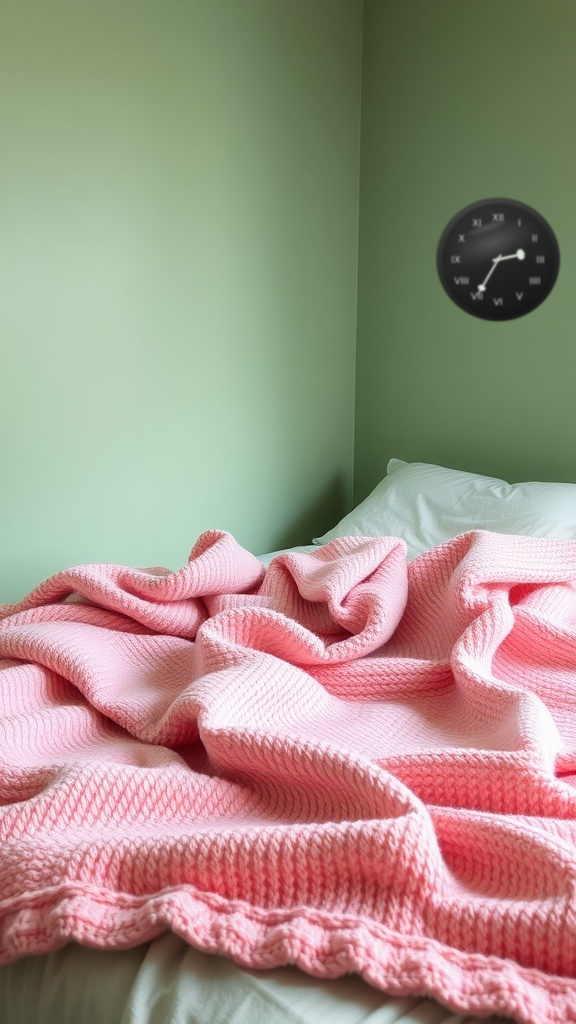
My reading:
h=2 m=35
